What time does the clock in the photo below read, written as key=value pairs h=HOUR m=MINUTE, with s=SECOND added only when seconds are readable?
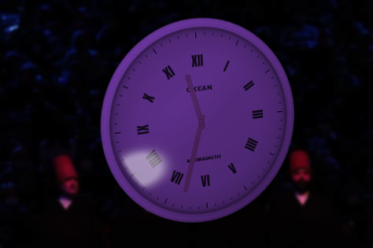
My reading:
h=11 m=33
